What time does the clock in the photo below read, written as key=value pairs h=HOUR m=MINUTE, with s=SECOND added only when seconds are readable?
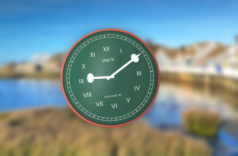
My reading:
h=9 m=10
